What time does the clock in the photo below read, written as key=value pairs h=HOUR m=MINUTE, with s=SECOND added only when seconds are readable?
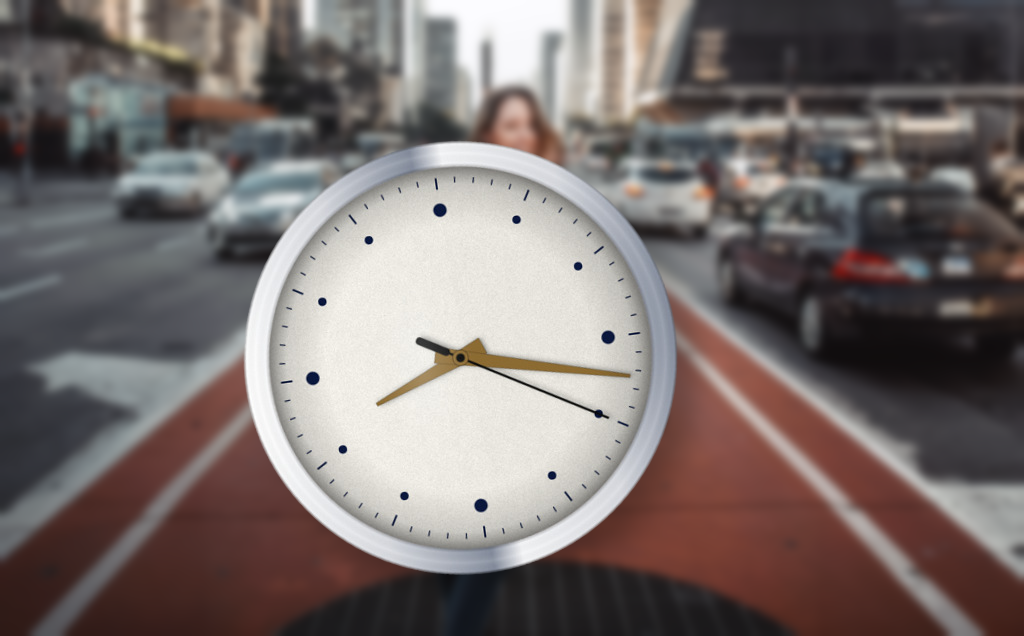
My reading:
h=8 m=17 s=20
